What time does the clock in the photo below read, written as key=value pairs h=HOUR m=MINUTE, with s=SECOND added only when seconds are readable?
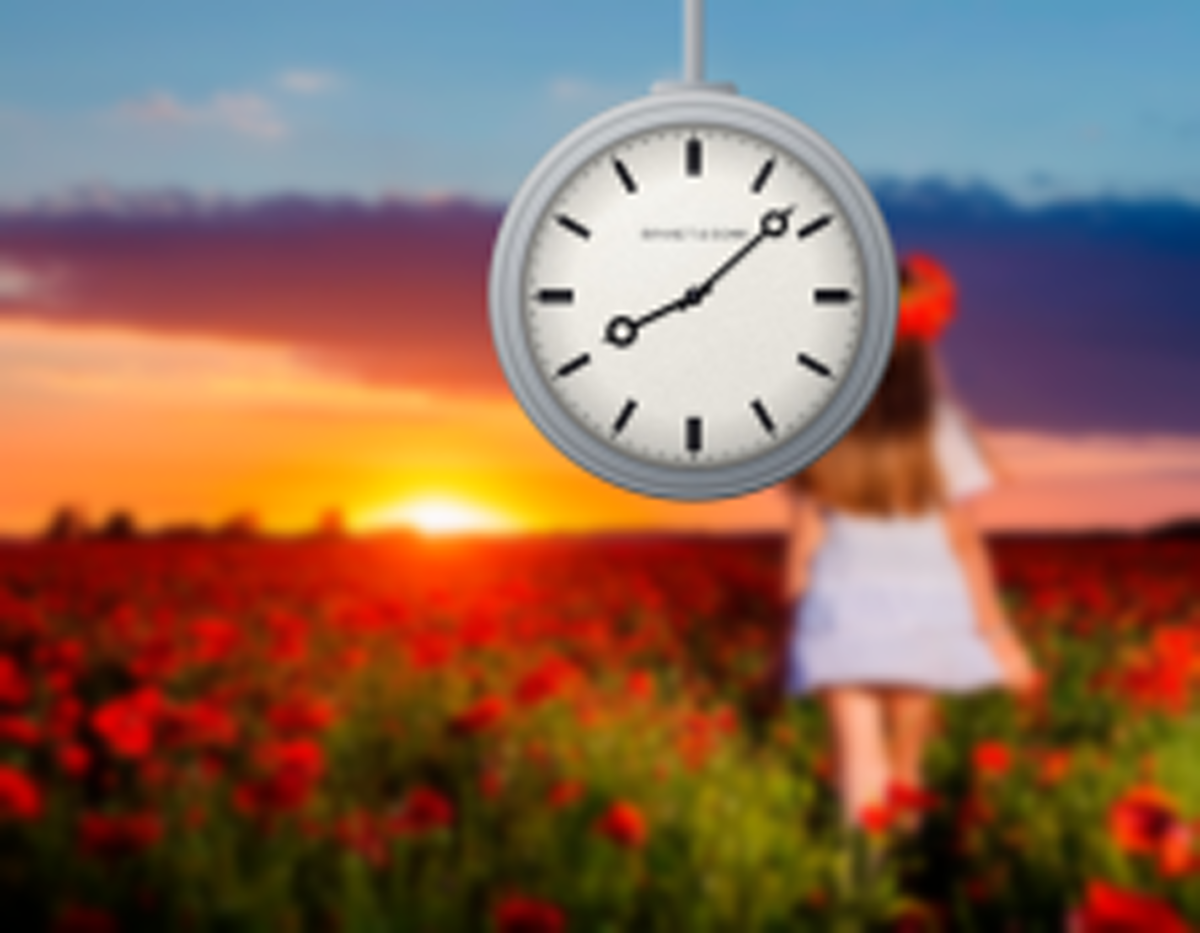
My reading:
h=8 m=8
